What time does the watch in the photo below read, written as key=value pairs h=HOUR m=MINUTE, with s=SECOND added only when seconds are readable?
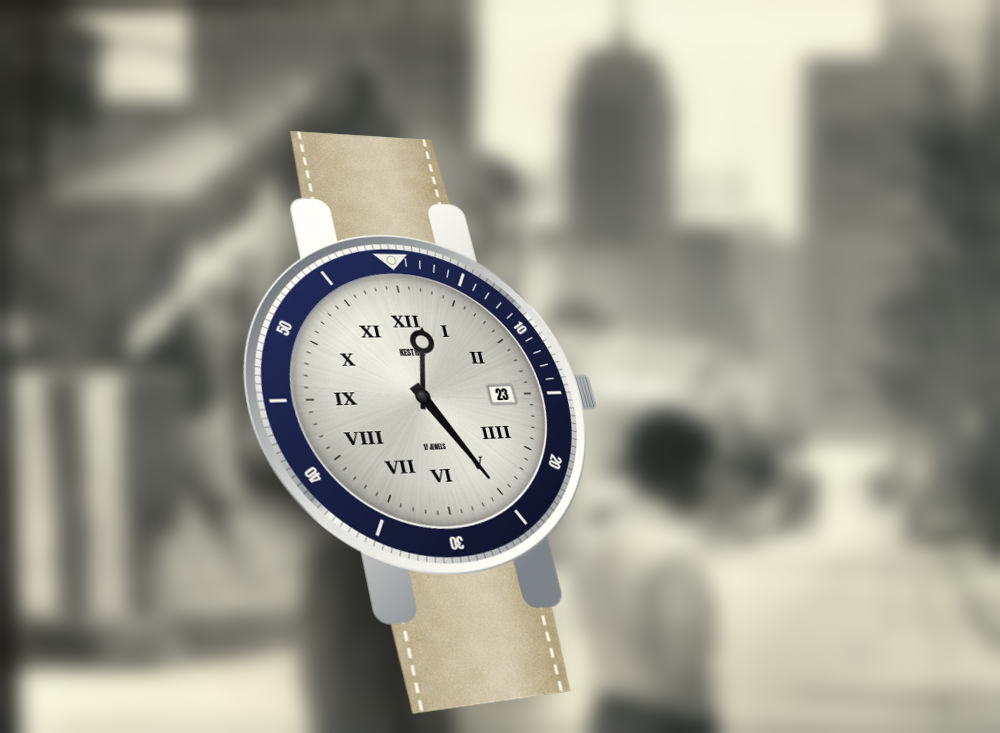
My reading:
h=12 m=25
